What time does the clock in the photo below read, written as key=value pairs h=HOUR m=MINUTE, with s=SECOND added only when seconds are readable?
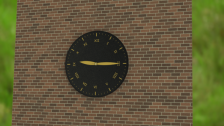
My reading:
h=9 m=15
